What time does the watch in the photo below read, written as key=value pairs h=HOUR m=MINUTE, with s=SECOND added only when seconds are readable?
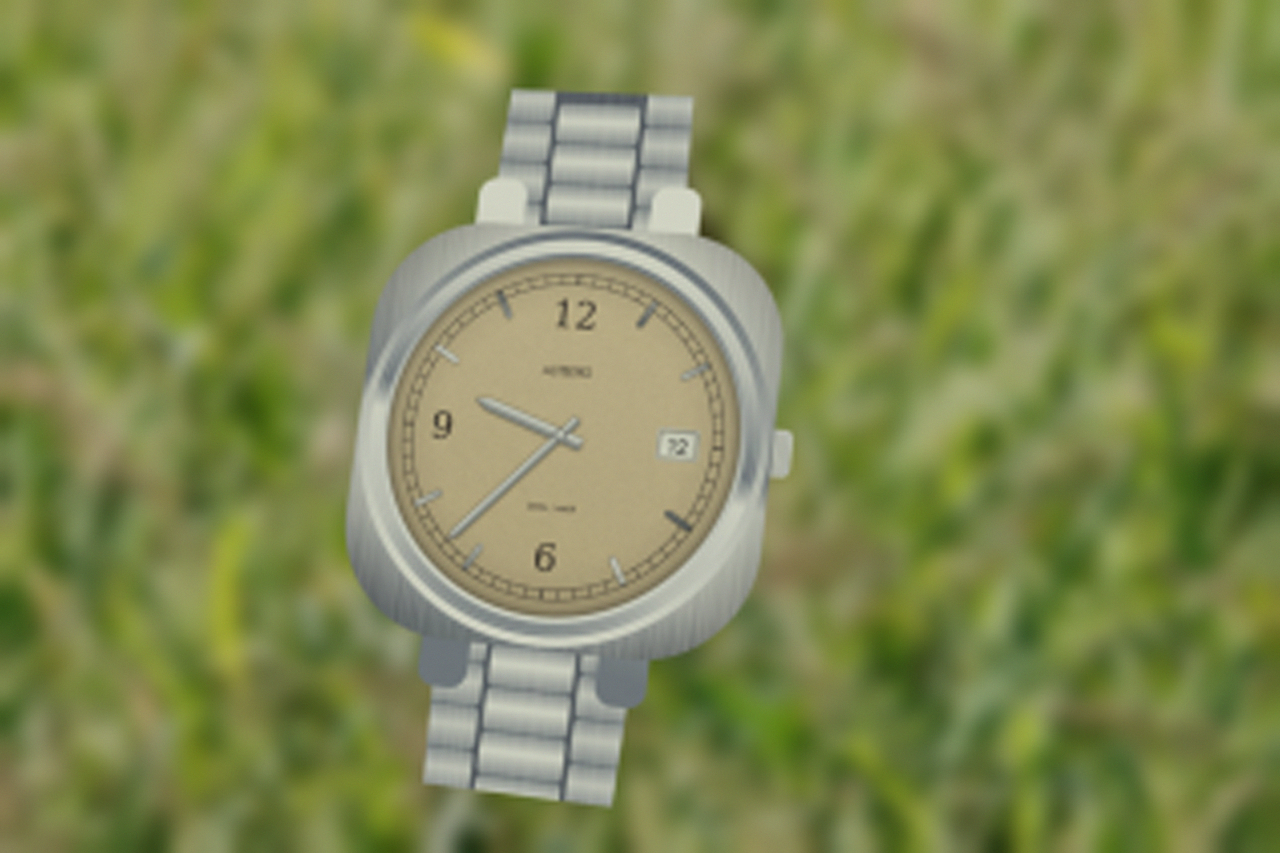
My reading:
h=9 m=37
